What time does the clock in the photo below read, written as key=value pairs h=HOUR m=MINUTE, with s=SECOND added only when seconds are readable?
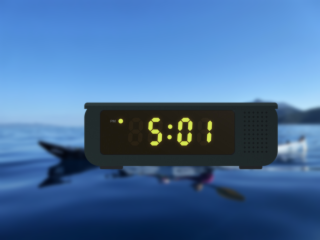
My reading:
h=5 m=1
